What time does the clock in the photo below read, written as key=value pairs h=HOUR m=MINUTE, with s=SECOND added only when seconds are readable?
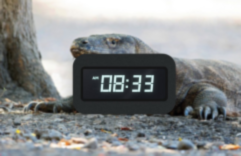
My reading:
h=8 m=33
